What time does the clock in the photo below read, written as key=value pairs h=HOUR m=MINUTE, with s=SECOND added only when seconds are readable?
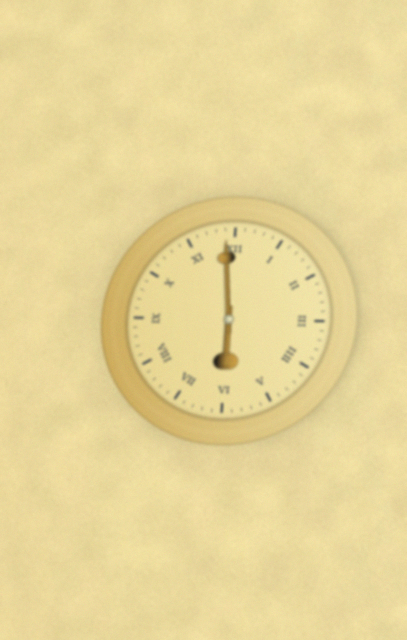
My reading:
h=5 m=59
